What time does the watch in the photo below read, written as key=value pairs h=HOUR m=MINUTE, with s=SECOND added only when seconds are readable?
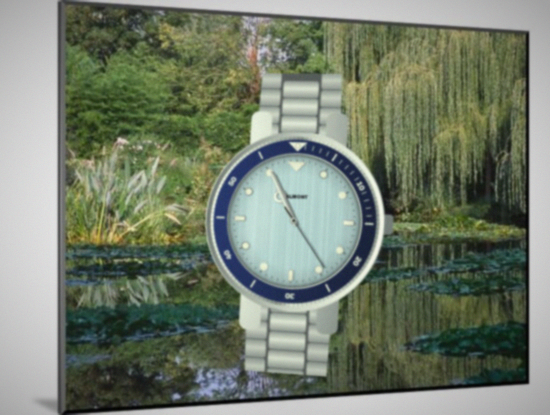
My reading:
h=10 m=55 s=24
